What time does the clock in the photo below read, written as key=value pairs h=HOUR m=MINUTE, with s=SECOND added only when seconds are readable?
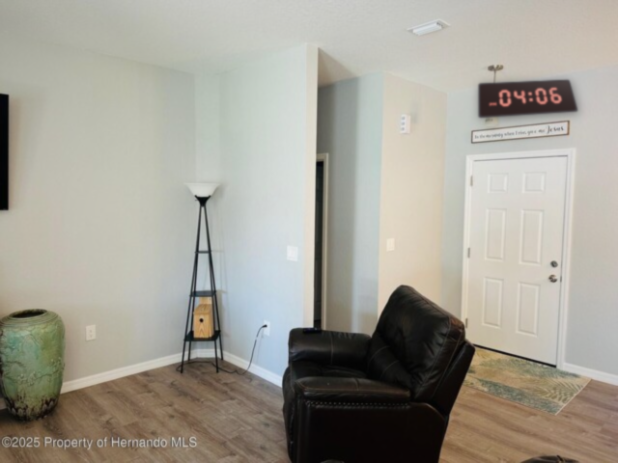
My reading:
h=4 m=6
